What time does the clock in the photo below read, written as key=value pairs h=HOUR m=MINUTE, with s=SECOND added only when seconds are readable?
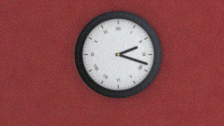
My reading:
h=2 m=18
